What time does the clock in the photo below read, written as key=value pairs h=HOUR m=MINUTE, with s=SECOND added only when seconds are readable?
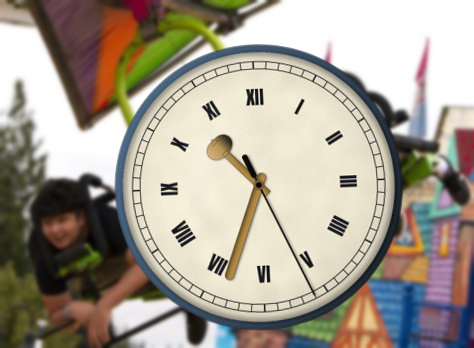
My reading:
h=10 m=33 s=26
